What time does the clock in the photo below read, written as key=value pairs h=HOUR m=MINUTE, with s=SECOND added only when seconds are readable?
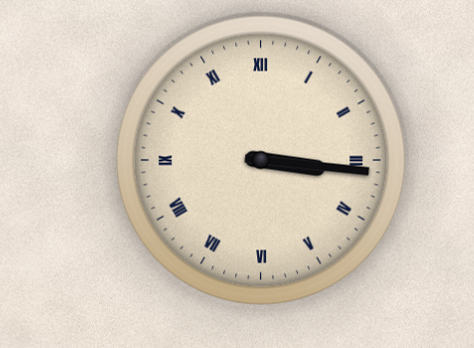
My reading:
h=3 m=16
